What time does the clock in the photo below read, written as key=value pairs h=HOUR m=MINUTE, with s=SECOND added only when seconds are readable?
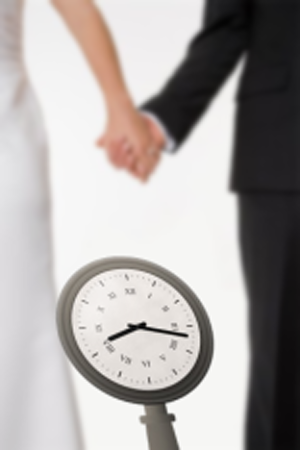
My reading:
h=8 m=17
